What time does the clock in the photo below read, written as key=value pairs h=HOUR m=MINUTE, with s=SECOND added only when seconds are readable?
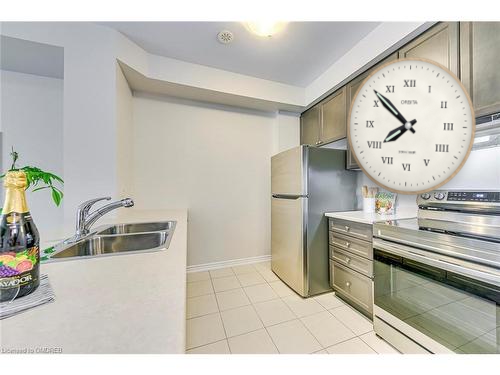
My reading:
h=7 m=52
